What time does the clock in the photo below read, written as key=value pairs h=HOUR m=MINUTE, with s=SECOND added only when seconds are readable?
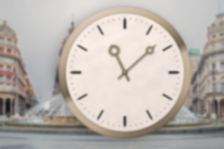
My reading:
h=11 m=8
